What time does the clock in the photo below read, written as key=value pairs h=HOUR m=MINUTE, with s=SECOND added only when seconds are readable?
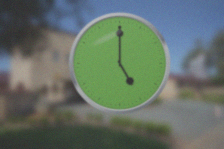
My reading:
h=5 m=0
